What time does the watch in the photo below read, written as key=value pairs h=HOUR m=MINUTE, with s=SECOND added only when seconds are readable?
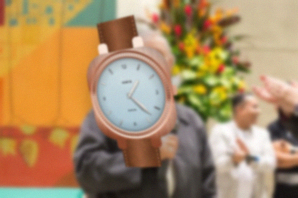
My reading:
h=1 m=23
